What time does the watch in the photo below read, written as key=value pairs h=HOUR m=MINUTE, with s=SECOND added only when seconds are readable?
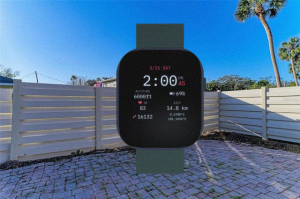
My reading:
h=2 m=0
